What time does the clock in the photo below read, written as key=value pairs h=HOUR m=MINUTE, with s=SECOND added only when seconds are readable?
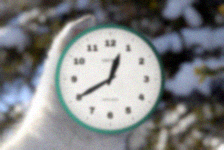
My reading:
h=12 m=40
